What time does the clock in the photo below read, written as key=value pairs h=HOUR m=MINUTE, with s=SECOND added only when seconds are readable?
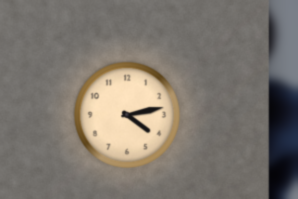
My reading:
h=4 m=13
